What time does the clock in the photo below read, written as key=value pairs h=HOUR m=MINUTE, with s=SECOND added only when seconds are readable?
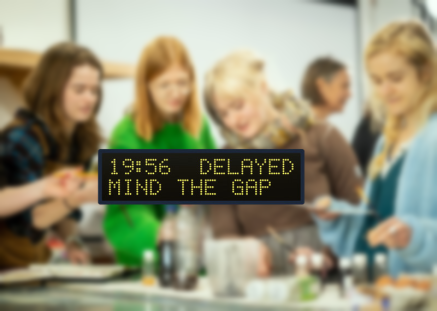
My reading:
h=19 m=56
